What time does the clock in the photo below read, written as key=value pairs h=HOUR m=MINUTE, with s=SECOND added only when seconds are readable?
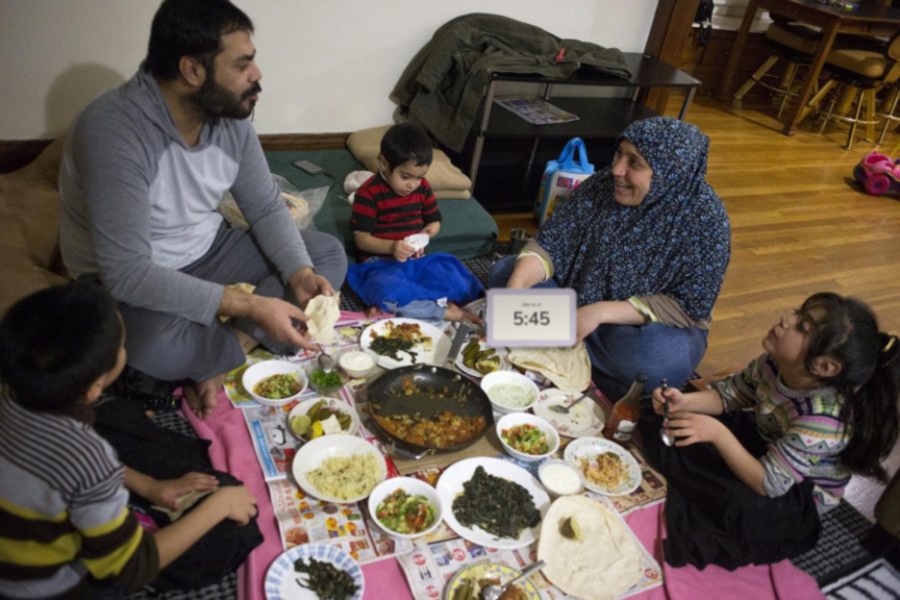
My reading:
h=5 m=45
